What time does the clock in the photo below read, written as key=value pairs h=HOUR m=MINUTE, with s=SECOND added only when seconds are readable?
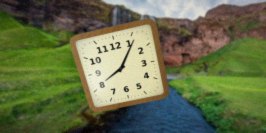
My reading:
h=8 m=6
